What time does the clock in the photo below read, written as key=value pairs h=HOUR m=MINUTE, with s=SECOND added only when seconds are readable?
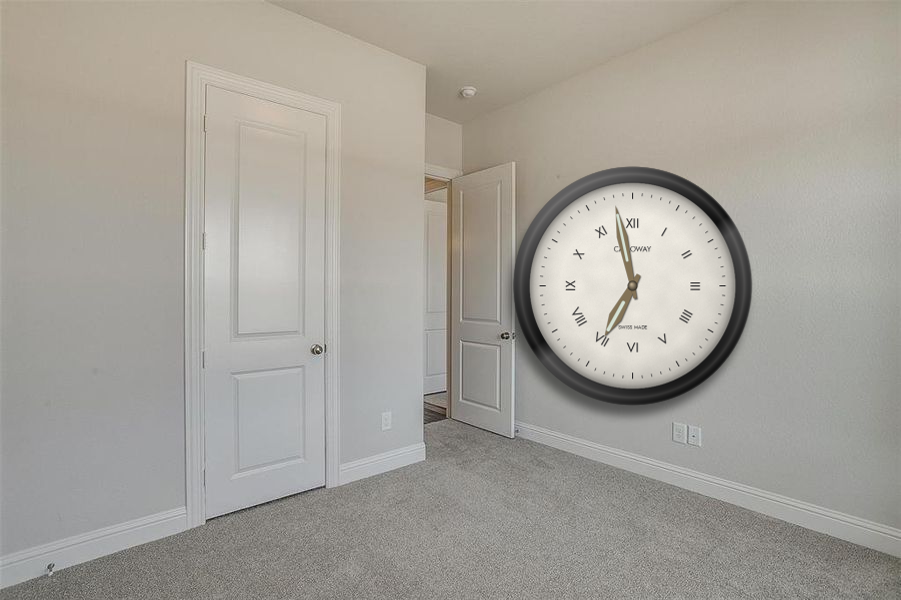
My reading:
h=6 m=58
